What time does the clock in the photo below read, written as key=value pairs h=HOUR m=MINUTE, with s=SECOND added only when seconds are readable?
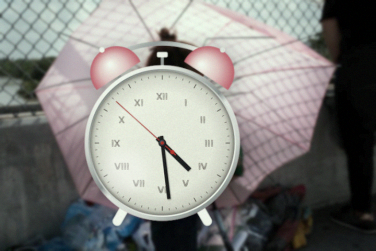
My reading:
h=4 m=28 s=52
